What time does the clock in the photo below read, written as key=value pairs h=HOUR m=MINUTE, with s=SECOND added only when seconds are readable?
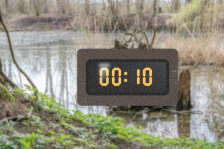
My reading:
h=0 m=10
